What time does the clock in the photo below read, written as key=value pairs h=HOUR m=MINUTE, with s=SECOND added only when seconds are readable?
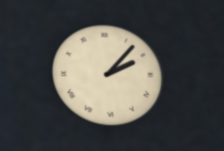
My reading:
h=2 m=7
